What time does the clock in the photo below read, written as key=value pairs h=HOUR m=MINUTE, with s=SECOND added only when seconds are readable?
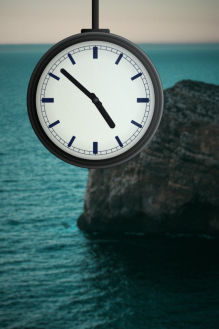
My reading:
h=4 m=52
